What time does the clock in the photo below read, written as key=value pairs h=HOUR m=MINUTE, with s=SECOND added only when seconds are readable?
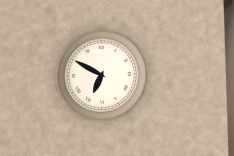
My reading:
h=6 m=50
